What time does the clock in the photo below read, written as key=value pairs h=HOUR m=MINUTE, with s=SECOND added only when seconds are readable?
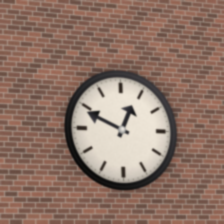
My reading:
h=12 m=49
